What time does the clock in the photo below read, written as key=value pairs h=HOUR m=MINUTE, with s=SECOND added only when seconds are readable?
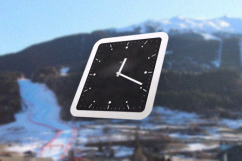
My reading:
h=12 m=19
